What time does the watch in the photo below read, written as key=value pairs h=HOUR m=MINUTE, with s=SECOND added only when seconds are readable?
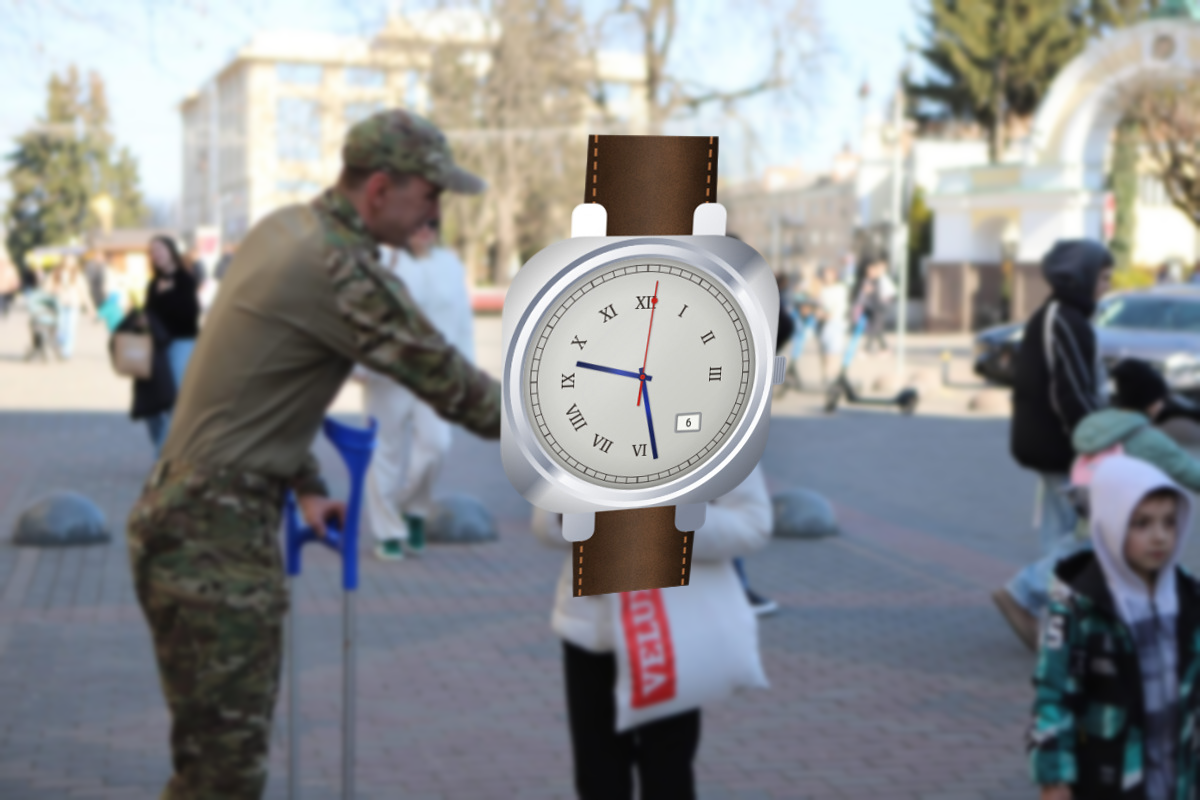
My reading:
h=9 m=28 s=1
